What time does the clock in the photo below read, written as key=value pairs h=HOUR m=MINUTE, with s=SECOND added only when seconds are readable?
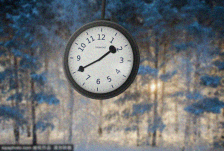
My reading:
h=1 m=40
